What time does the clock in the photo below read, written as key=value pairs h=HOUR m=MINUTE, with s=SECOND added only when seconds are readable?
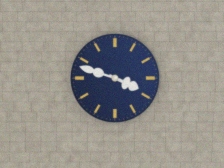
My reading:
h=3 m=48
